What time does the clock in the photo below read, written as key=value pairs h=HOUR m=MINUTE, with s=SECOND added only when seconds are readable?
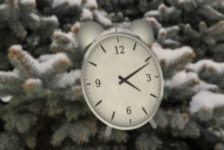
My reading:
h=4 m=11
